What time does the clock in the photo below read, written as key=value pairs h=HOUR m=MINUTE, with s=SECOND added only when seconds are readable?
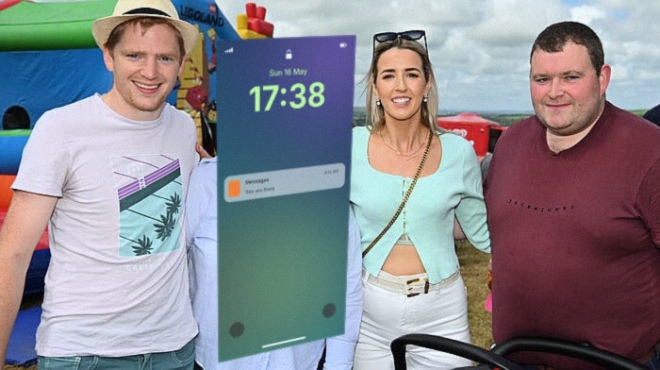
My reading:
h=17 m=38
